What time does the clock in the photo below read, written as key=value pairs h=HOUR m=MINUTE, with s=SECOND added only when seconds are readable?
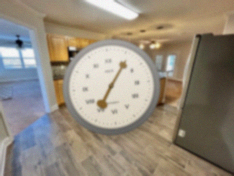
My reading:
h=7 m=6
